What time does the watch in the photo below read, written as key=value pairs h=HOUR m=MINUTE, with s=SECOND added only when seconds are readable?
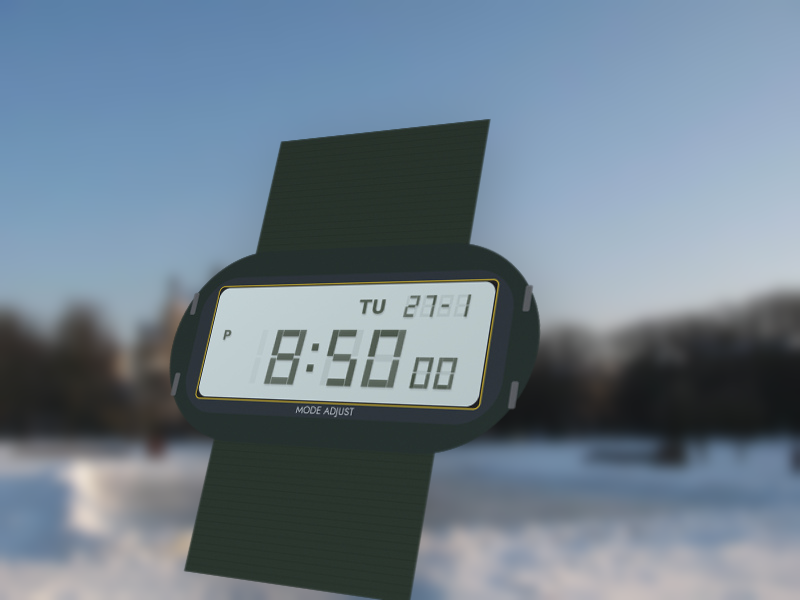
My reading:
h=8 m=50 s=0
